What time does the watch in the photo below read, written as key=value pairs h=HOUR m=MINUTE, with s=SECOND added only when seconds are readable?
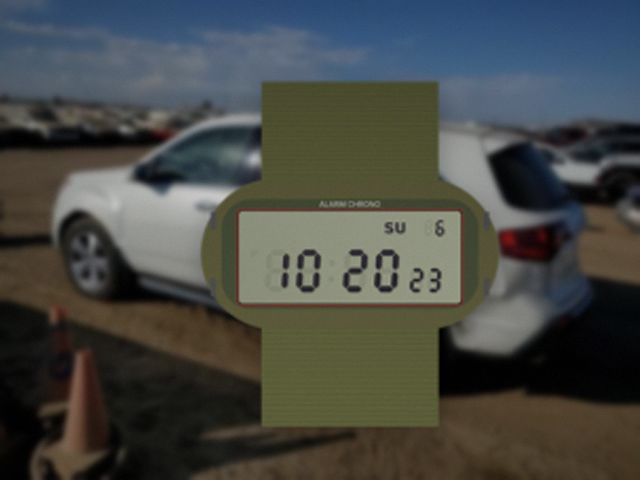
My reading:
h=10 m=20 s=23
